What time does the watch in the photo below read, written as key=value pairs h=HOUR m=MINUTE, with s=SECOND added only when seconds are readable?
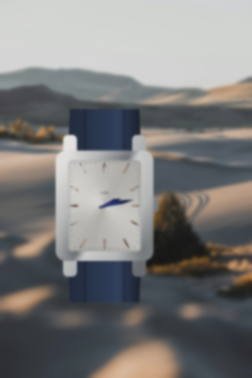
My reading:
h=2 m=13
